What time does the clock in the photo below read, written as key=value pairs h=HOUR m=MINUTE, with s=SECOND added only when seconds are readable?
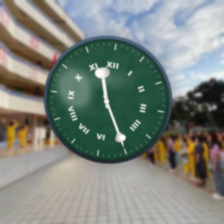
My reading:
h=11 m=25
